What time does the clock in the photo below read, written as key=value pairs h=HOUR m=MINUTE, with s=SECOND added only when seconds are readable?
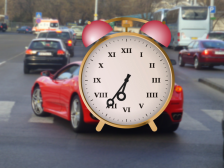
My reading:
h=6 m=36
